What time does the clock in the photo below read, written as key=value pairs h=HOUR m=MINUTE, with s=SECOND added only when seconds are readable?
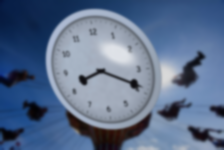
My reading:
h=8 m=19
